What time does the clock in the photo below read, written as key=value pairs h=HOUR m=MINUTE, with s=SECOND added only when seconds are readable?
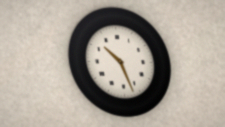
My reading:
h=10 m=27
